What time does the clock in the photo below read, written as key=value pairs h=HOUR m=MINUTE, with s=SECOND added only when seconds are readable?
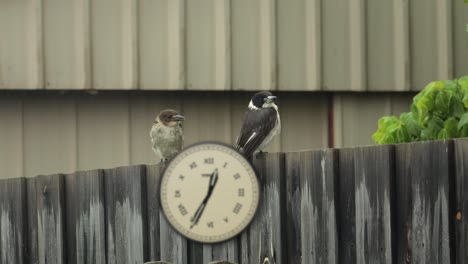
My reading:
h=12 m=35
